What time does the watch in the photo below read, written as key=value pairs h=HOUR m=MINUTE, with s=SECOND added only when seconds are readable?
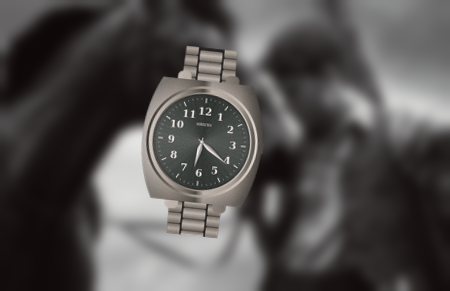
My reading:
h=6 m=21
